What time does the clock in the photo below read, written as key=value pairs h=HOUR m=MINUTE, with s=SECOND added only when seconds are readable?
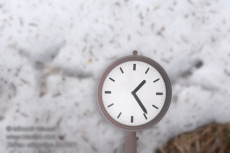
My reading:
h=1 m=24
